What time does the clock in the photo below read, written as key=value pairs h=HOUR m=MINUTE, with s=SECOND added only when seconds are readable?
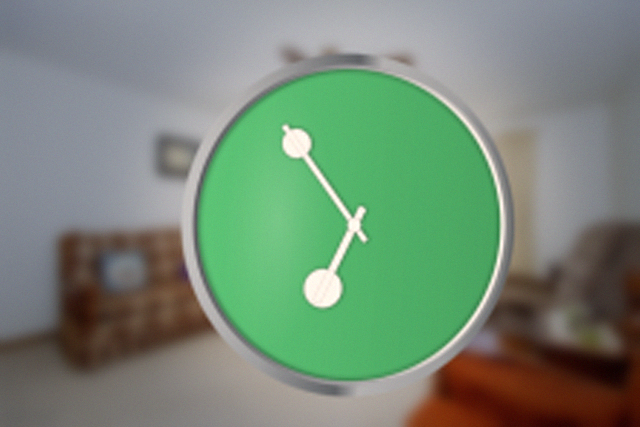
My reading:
h=6 m=54
